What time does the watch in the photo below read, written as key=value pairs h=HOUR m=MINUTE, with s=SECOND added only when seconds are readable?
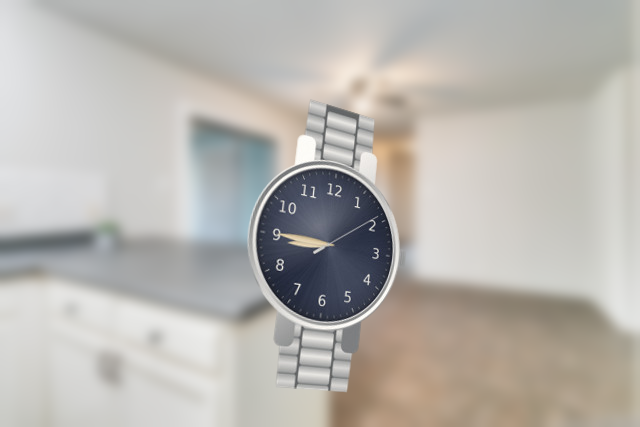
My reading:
h=8 m=45 s=9
